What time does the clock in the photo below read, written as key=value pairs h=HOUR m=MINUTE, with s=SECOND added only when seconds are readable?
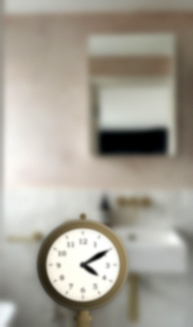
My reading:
h=4 m=10
